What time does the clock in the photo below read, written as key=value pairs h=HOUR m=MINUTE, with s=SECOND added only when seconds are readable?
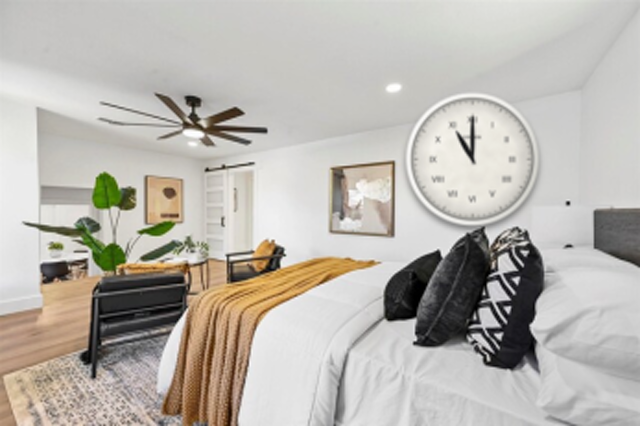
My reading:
h=11 m=0
